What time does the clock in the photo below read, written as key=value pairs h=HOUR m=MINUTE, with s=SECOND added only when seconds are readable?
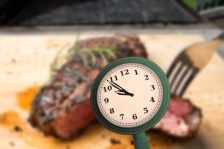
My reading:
h=9 m=53
